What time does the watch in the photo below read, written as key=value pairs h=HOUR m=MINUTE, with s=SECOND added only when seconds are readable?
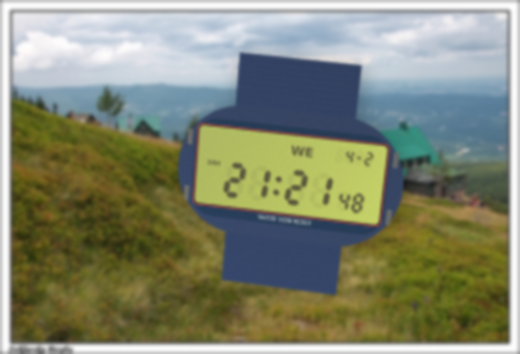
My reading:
h=21 m=21 s=48
